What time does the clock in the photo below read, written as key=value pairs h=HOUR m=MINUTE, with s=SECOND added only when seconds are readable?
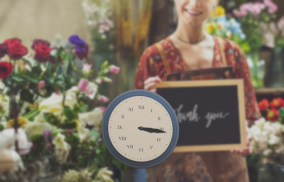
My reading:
h=3 m=16
